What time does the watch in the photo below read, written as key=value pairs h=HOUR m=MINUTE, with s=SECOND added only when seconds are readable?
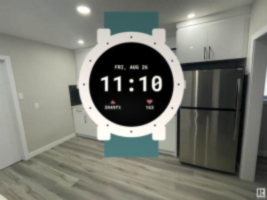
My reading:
h=11 m=10
